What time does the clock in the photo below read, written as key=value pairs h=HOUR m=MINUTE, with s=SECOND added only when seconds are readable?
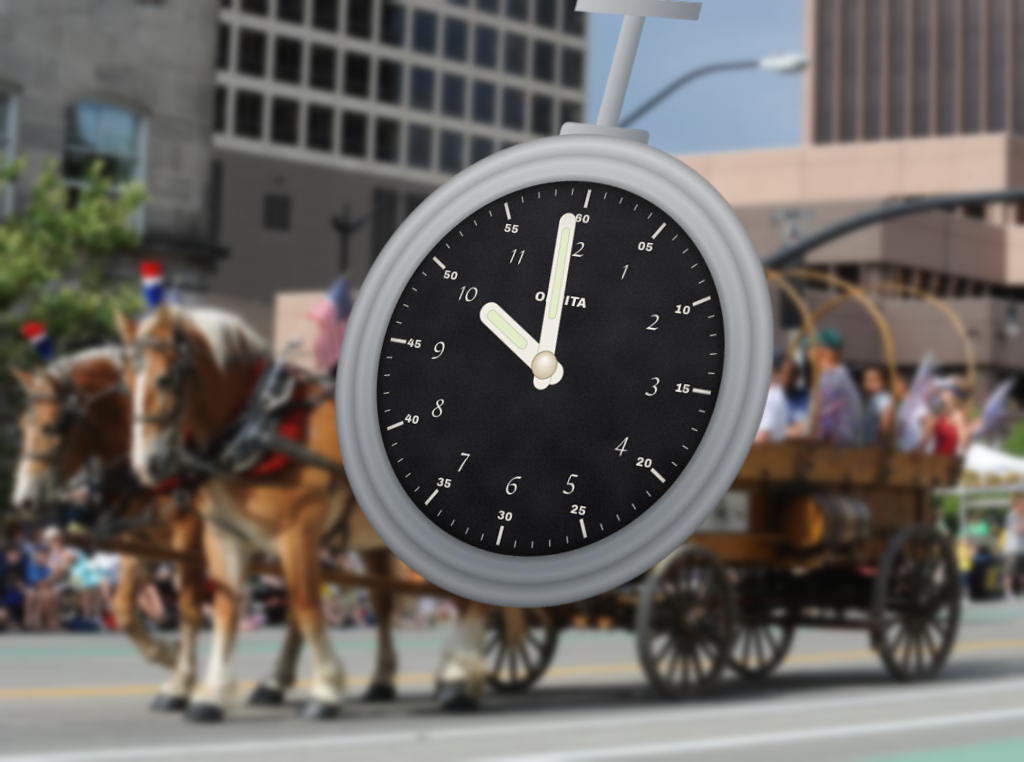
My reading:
h=9 m=59
